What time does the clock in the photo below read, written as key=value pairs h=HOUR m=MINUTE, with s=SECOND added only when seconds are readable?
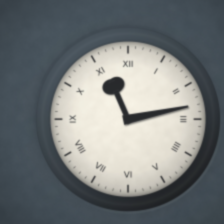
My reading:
h=11 m=13
